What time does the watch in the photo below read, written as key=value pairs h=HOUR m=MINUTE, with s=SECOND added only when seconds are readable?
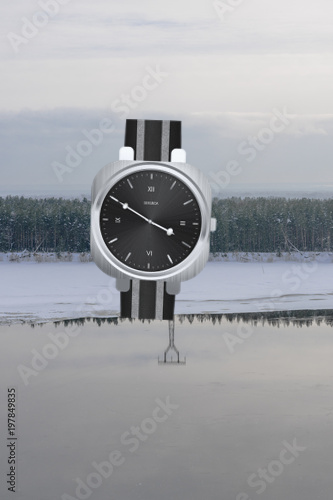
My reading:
h=3 m=50
